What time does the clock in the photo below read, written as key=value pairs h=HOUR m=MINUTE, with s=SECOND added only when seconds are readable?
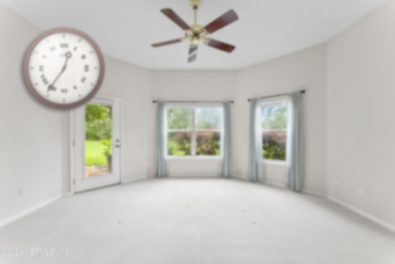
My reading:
h=12 m=36
